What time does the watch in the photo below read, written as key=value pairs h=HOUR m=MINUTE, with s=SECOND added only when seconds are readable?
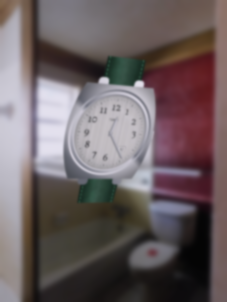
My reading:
h=12 m=24
